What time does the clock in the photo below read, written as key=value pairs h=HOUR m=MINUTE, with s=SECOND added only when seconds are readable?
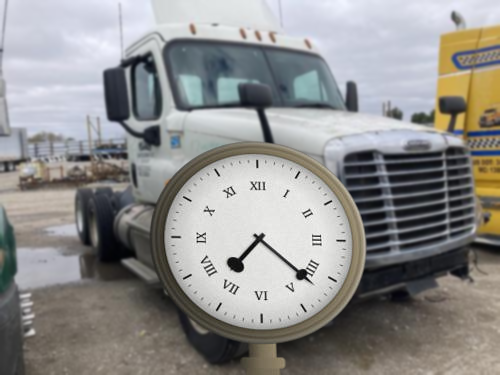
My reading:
h=7 m=22
